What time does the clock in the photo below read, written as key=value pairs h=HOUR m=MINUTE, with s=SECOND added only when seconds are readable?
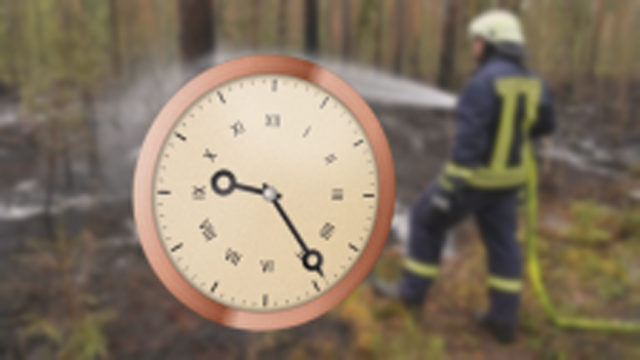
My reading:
h=9 m=24
